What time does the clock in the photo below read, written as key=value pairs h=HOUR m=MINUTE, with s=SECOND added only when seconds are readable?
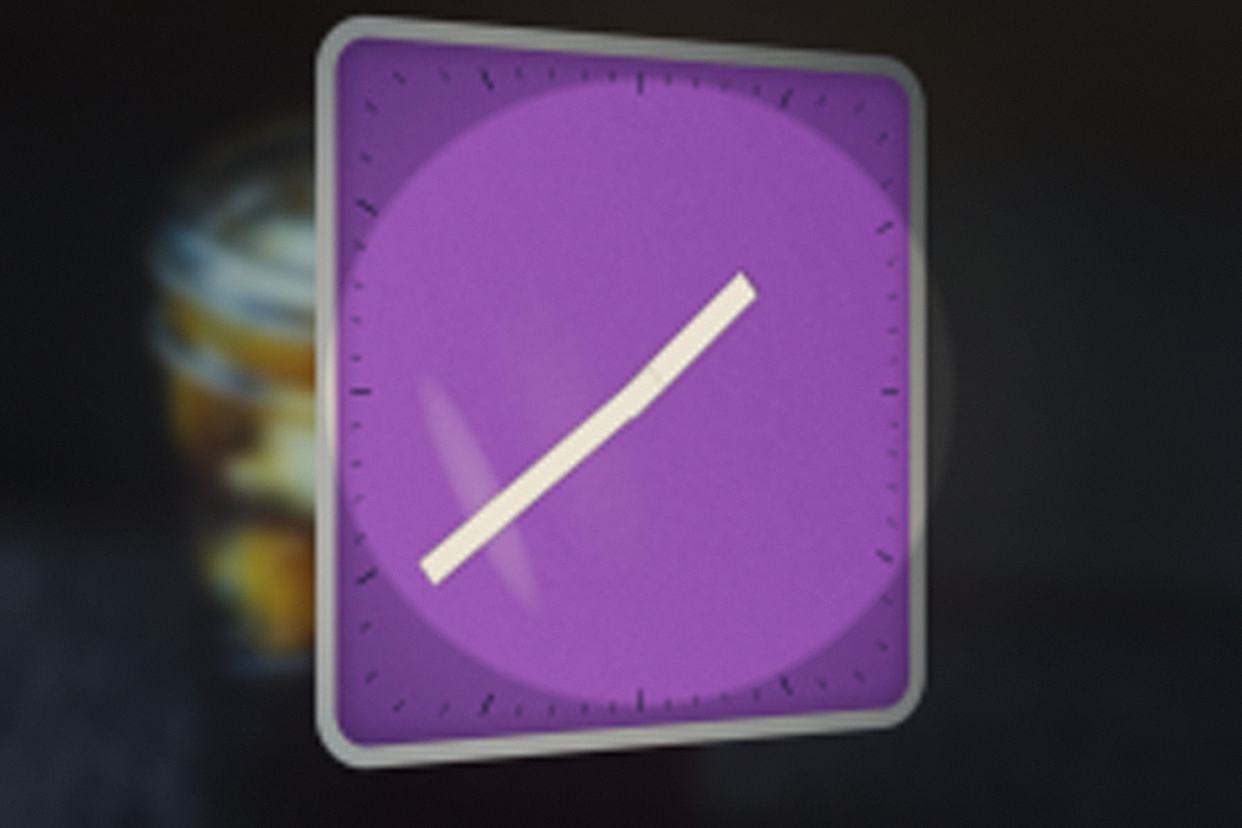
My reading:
h=1 m=39
